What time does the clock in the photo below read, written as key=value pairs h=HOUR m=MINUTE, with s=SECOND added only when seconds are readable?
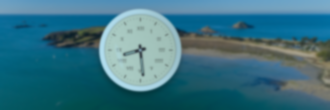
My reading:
h=8 m=29
